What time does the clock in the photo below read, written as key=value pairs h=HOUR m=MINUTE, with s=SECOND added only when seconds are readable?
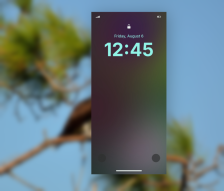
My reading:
h=12 m=45
